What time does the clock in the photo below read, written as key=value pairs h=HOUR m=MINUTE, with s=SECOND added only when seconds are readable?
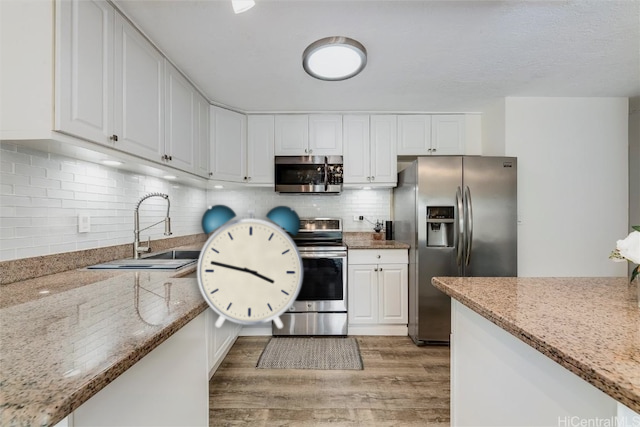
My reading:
h=3 m=47
